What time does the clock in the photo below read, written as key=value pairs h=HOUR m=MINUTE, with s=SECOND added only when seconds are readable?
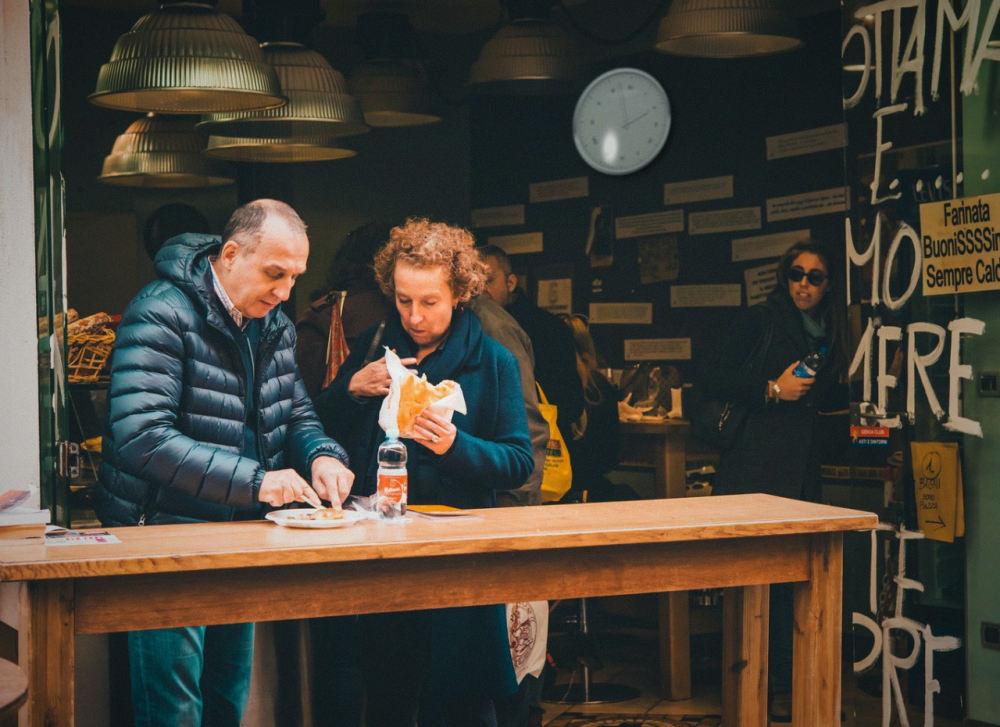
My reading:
h=1 m=57
